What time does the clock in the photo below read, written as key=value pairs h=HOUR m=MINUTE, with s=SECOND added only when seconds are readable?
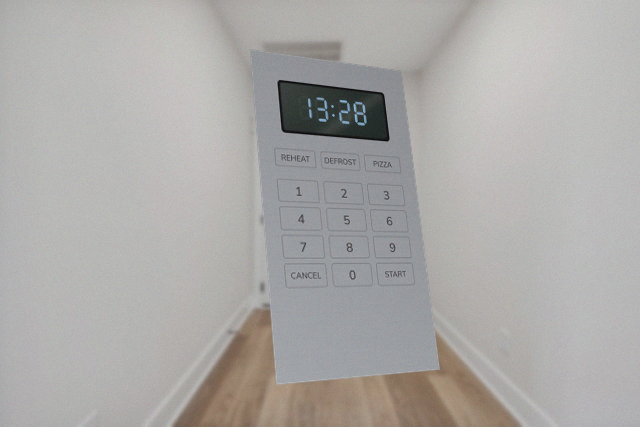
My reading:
h=13 m=28
